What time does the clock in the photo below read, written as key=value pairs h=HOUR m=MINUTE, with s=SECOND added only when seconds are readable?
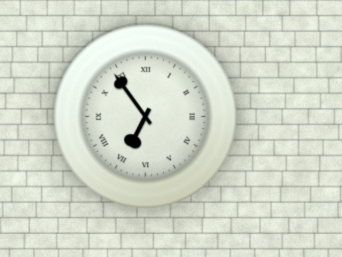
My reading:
h=6 m=54
